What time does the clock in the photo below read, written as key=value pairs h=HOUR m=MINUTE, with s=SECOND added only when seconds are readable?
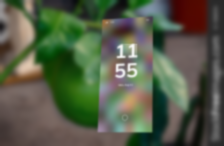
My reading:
h=11 m=55
